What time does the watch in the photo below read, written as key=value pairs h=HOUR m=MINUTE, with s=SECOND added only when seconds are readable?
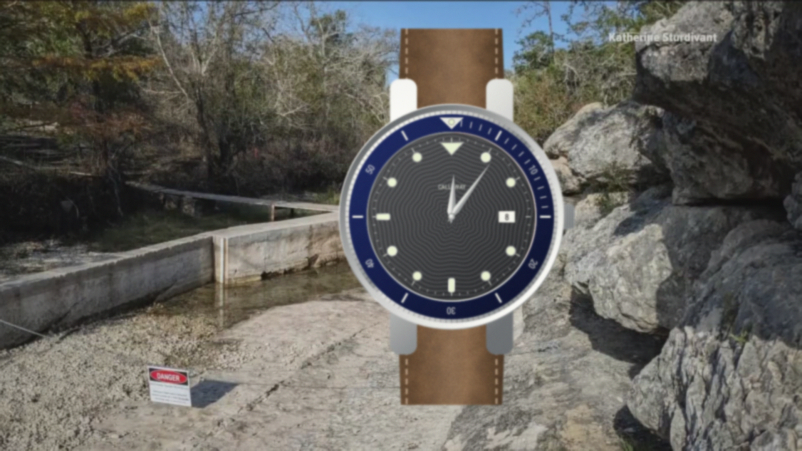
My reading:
h=12 m=6
